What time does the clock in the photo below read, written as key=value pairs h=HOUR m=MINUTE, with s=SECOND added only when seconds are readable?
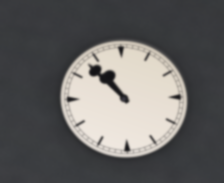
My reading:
h=10 m=53
